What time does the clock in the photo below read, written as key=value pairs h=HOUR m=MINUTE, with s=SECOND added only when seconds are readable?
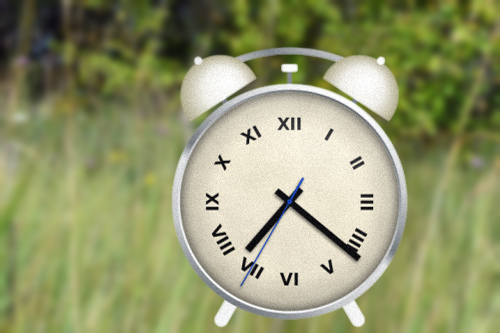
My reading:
h=7 m=21 s=35
